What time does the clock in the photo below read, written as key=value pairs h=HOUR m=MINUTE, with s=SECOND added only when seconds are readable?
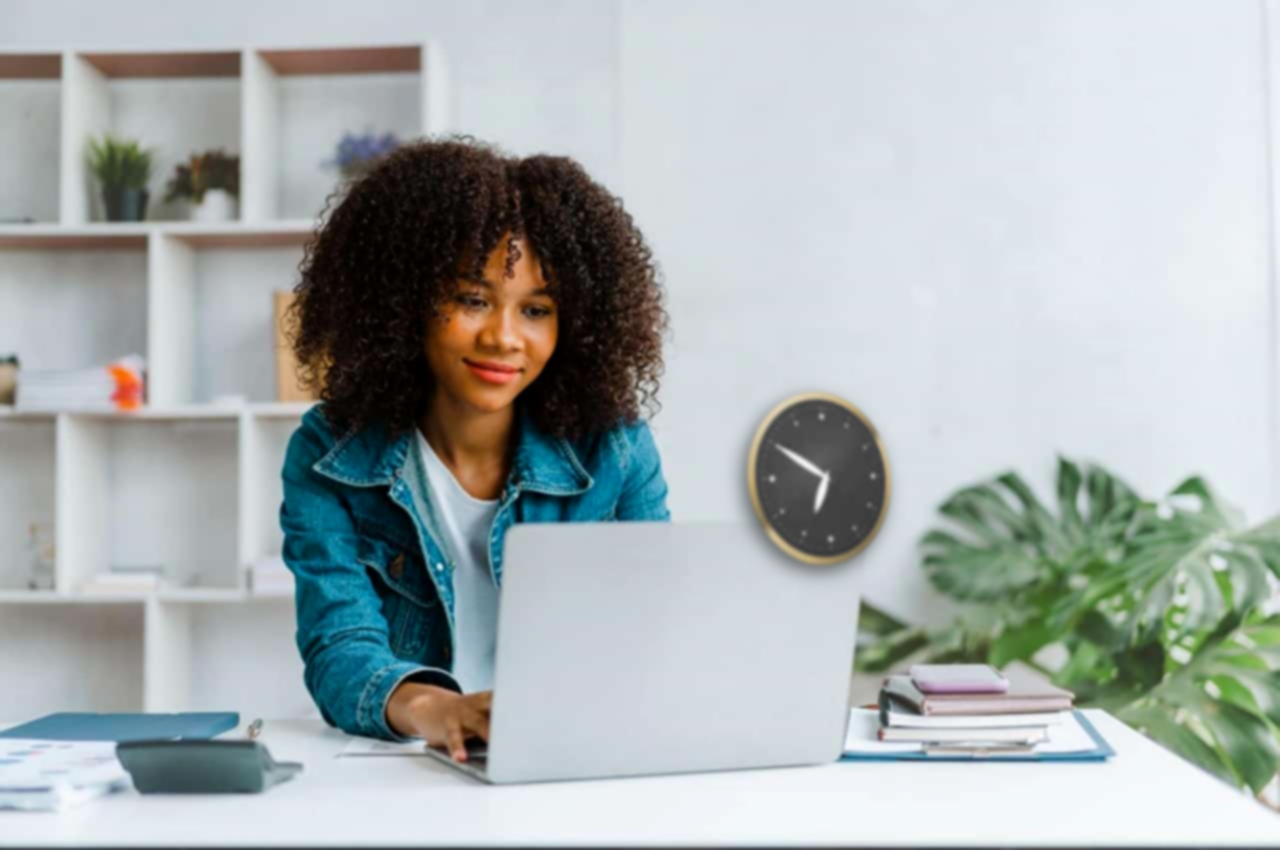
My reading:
h=6 m=50
